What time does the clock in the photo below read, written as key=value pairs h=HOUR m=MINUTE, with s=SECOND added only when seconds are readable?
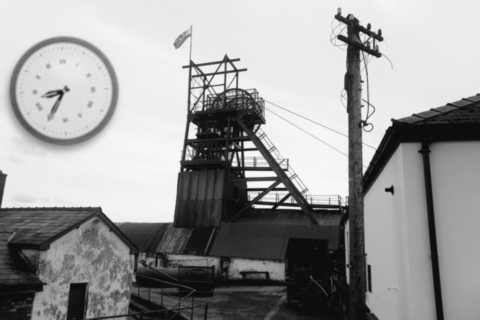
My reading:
h=8 m=35
